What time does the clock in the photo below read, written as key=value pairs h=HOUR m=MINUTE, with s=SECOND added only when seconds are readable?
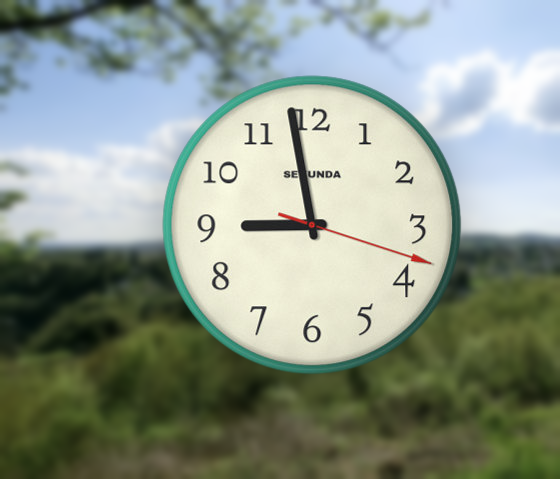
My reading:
h=8 m=58 s=18
